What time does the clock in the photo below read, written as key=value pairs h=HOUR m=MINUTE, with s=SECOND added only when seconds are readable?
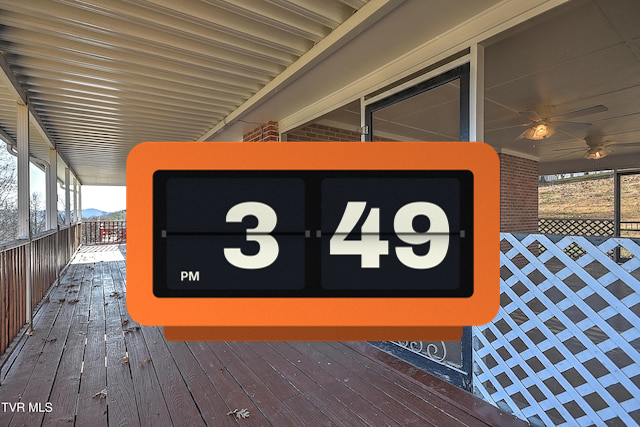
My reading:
h=3 m=49
